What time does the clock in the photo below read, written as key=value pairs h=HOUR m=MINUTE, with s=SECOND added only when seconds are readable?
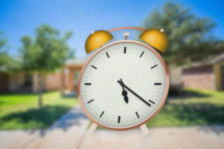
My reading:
h=5 m=21
